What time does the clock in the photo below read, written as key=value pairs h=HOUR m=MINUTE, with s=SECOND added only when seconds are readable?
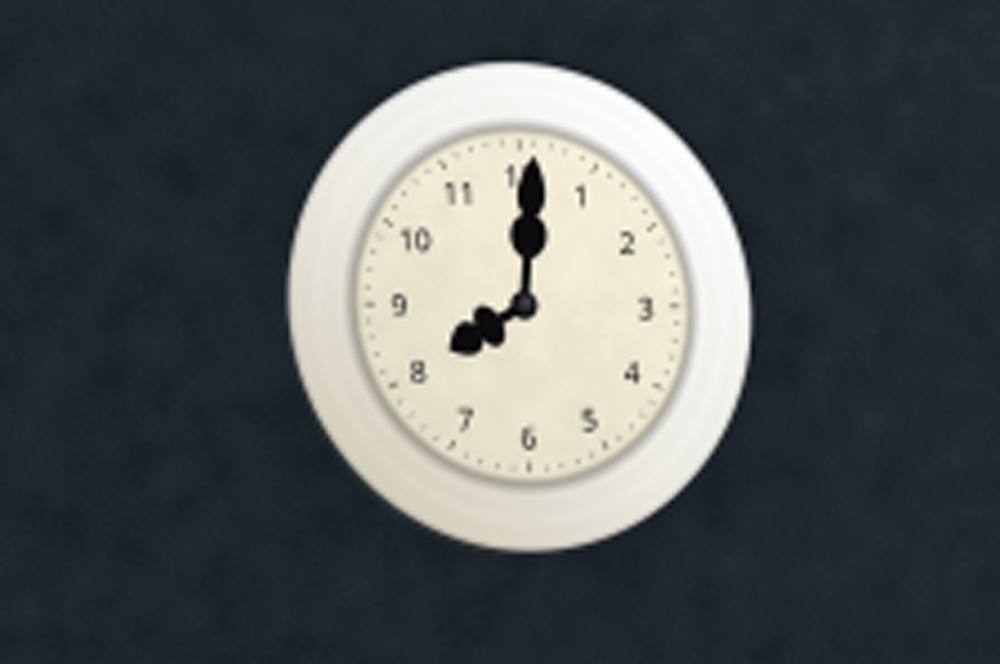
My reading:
h=8 m=1
